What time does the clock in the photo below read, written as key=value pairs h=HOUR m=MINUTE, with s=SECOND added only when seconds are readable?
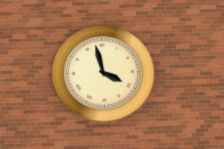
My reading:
h=3 m=58
